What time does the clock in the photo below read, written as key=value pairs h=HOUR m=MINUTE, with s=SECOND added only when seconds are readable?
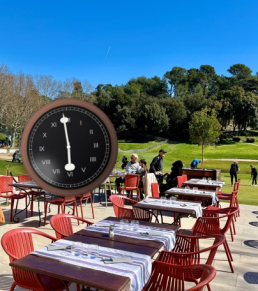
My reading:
h=5 m=59
